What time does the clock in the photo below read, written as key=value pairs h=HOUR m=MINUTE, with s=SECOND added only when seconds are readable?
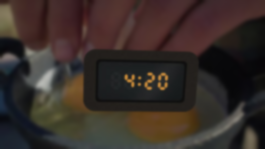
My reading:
h=4 m=20
